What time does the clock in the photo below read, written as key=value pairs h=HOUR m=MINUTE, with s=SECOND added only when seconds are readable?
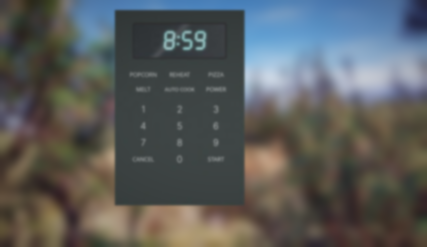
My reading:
h=8 m=59
